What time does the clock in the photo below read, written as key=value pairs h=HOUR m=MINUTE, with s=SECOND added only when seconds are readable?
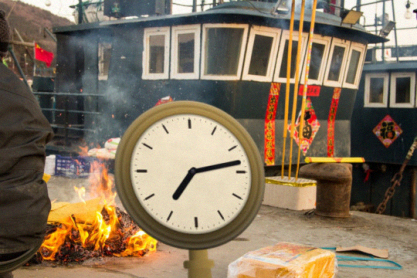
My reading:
h=7 m=13
